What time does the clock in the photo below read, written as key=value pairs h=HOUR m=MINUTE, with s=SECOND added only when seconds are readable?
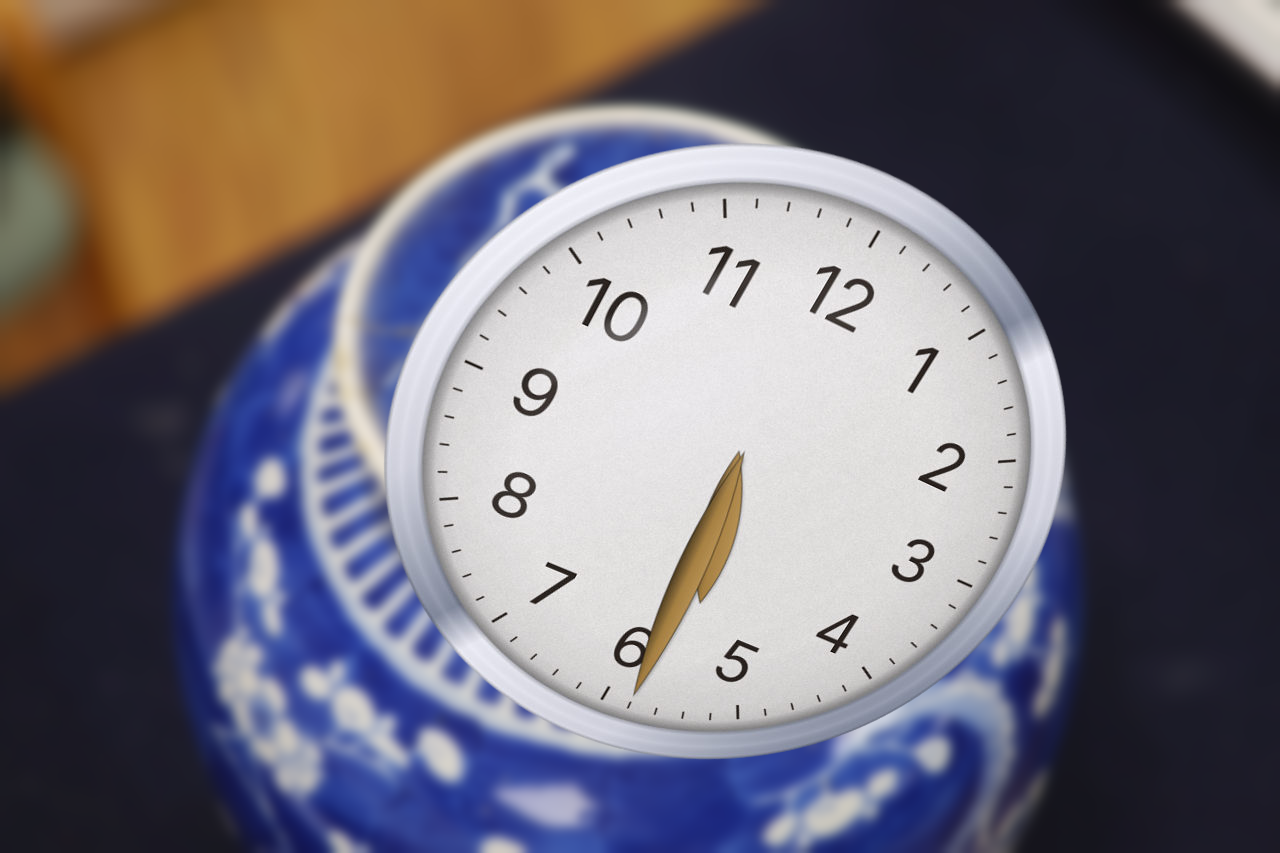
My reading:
h=5 m=29
